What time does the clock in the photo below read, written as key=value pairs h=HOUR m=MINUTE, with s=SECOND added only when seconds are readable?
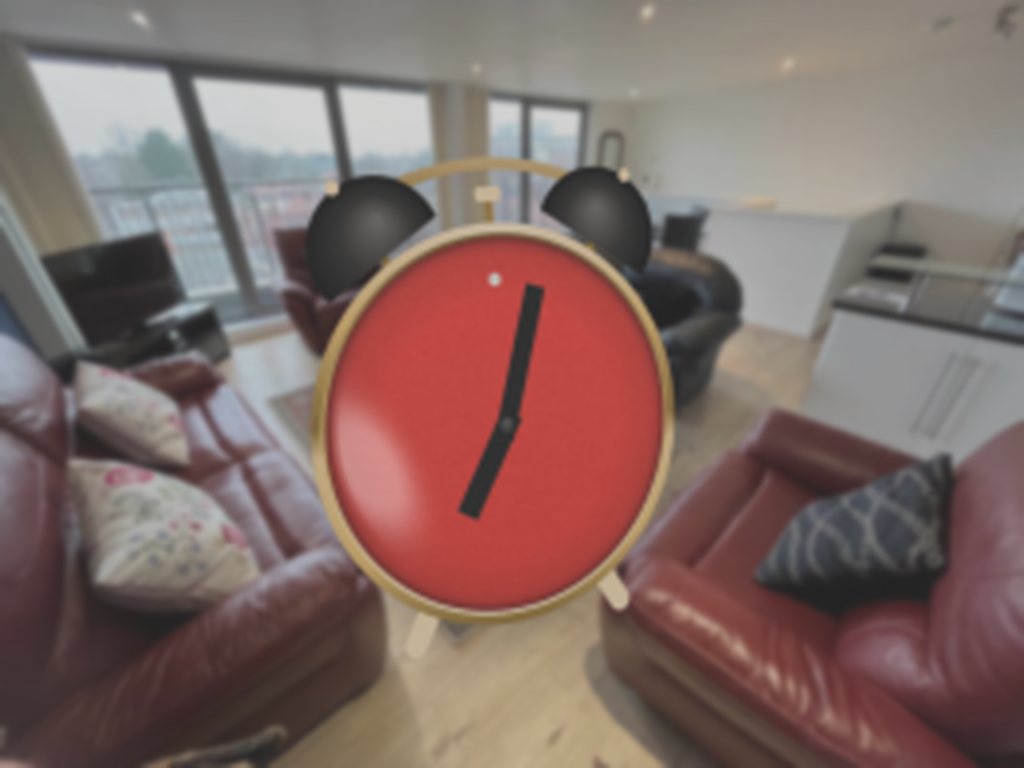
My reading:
h=7 m=3
